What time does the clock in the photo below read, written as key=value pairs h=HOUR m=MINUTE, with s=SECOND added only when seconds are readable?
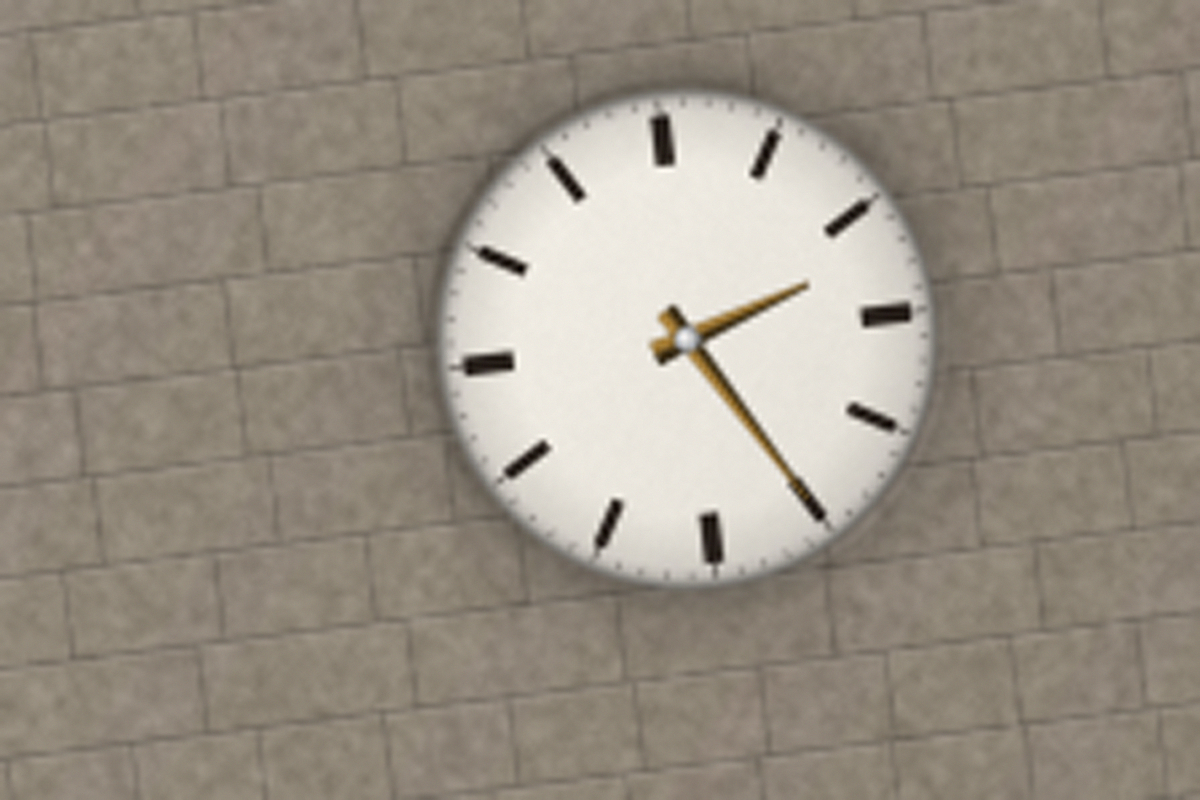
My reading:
h=2 m=25
